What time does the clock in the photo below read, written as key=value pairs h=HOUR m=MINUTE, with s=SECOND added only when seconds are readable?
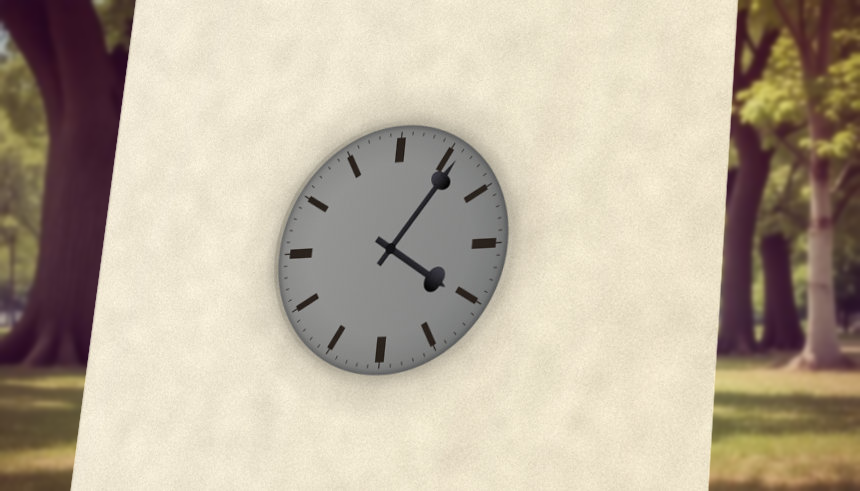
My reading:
h=4 m=6
